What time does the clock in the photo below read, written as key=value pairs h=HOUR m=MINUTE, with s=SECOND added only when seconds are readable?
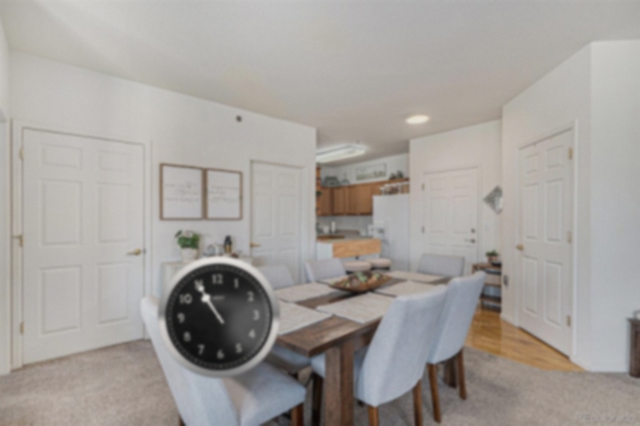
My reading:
h=10 m=55
